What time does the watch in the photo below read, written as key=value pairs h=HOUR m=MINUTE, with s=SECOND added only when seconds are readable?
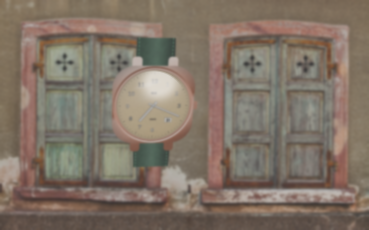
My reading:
h=7 m=19
